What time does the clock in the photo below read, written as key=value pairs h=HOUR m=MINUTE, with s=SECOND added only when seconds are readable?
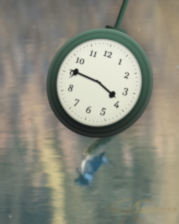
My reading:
h=3 m=46
